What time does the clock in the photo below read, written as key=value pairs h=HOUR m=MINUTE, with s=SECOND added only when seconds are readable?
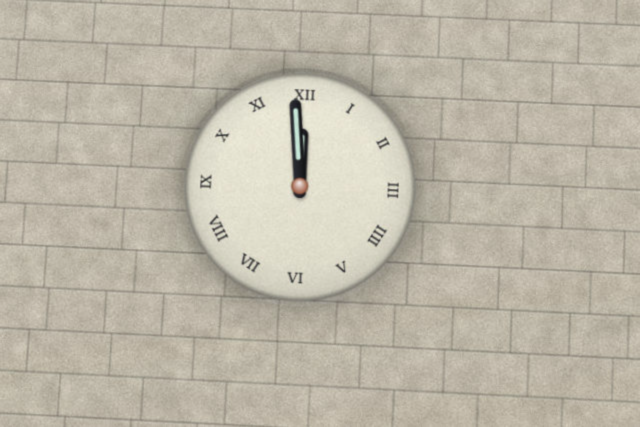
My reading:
h=11 m=59
